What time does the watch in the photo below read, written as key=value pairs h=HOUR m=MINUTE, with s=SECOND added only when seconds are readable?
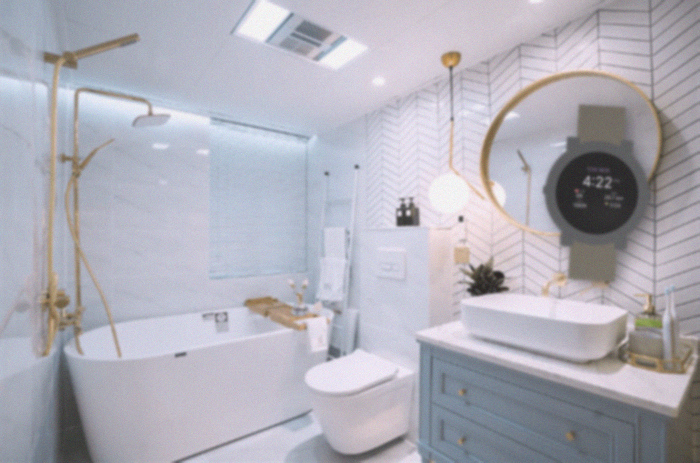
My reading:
h=4 m=22
